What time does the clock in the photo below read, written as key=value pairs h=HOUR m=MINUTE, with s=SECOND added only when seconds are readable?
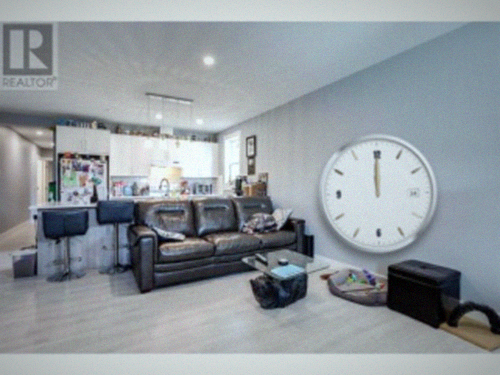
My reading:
h=12 m=0
